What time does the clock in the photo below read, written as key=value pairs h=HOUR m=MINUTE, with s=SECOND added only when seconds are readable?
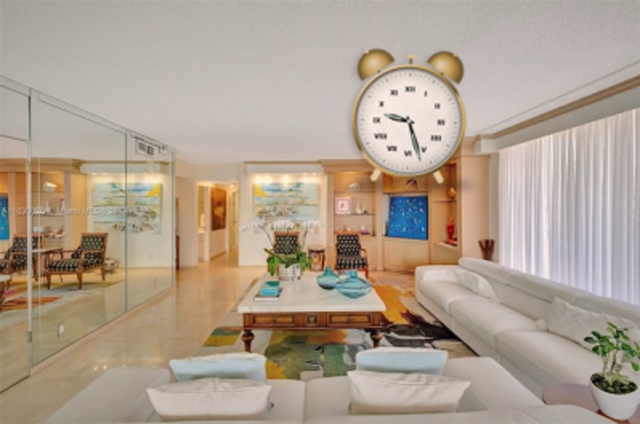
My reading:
h=9 m=27
